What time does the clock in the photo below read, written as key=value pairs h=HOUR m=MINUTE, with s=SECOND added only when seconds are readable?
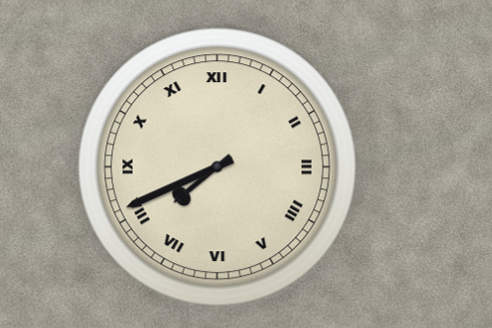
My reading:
h=7 m=41
